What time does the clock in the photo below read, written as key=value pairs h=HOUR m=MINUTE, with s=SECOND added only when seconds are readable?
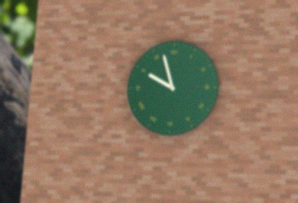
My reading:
h=9 m=57
